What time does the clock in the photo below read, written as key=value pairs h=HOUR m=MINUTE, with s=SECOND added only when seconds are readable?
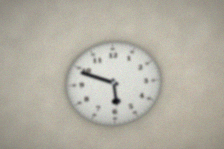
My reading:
h=5 m=49
